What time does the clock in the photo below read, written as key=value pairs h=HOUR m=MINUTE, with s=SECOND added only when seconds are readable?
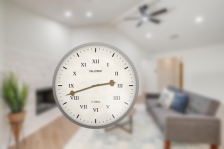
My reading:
h=2 m=42
